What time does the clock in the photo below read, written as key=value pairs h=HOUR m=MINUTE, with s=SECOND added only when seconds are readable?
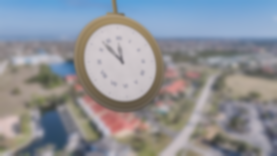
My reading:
h=11 m=53
